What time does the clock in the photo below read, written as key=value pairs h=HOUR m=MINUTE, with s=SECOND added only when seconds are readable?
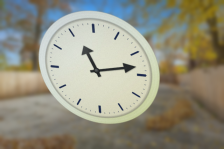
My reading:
h=11 m=13
